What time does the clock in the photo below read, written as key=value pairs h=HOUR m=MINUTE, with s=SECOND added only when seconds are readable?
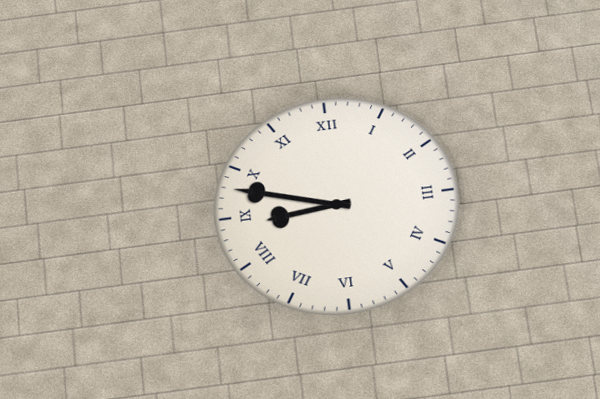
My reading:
h=8 m=48
